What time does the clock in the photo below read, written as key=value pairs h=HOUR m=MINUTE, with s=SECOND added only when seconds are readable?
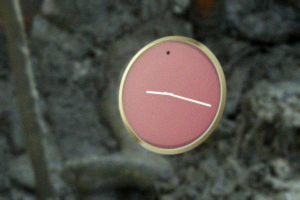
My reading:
h=9 m=18
